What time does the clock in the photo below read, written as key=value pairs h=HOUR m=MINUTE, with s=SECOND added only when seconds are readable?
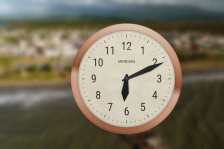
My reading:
h=6 m=11
